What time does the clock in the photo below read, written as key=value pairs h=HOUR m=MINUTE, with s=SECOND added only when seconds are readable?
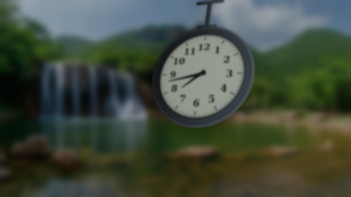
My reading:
h=7 m=43
